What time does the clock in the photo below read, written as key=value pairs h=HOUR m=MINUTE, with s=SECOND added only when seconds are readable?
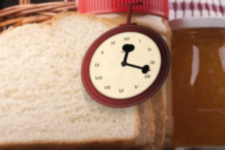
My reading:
h=12 m=18
